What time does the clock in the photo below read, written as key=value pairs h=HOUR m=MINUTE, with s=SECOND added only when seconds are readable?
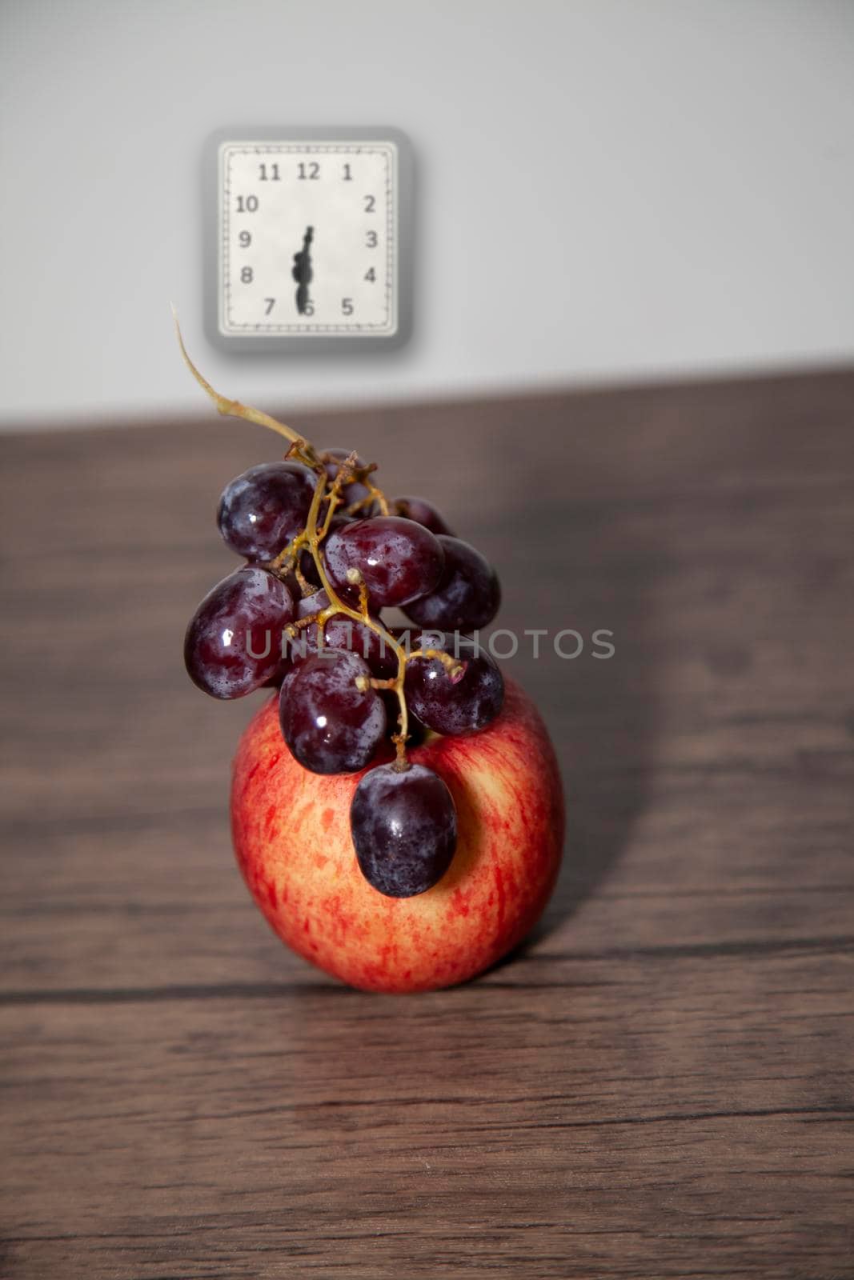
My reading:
h=6 m=31
